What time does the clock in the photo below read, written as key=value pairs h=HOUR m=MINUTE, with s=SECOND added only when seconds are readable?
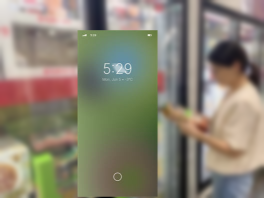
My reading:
h=5 m=29
